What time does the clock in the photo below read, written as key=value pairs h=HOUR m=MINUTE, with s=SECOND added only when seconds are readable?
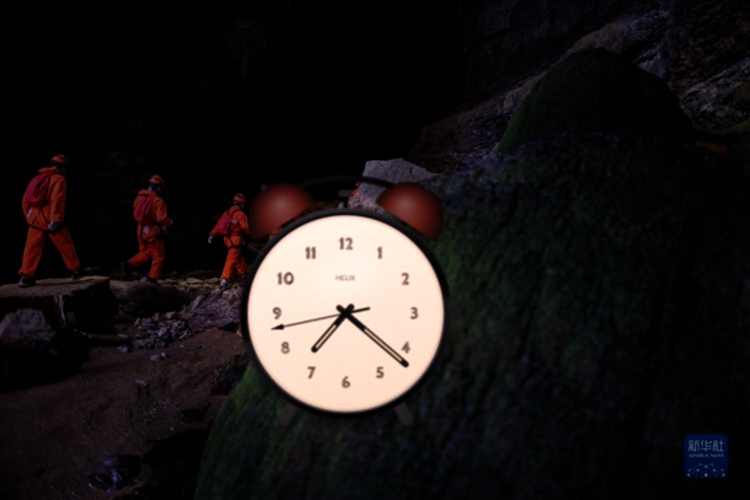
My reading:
h=7 m=21 s=43
